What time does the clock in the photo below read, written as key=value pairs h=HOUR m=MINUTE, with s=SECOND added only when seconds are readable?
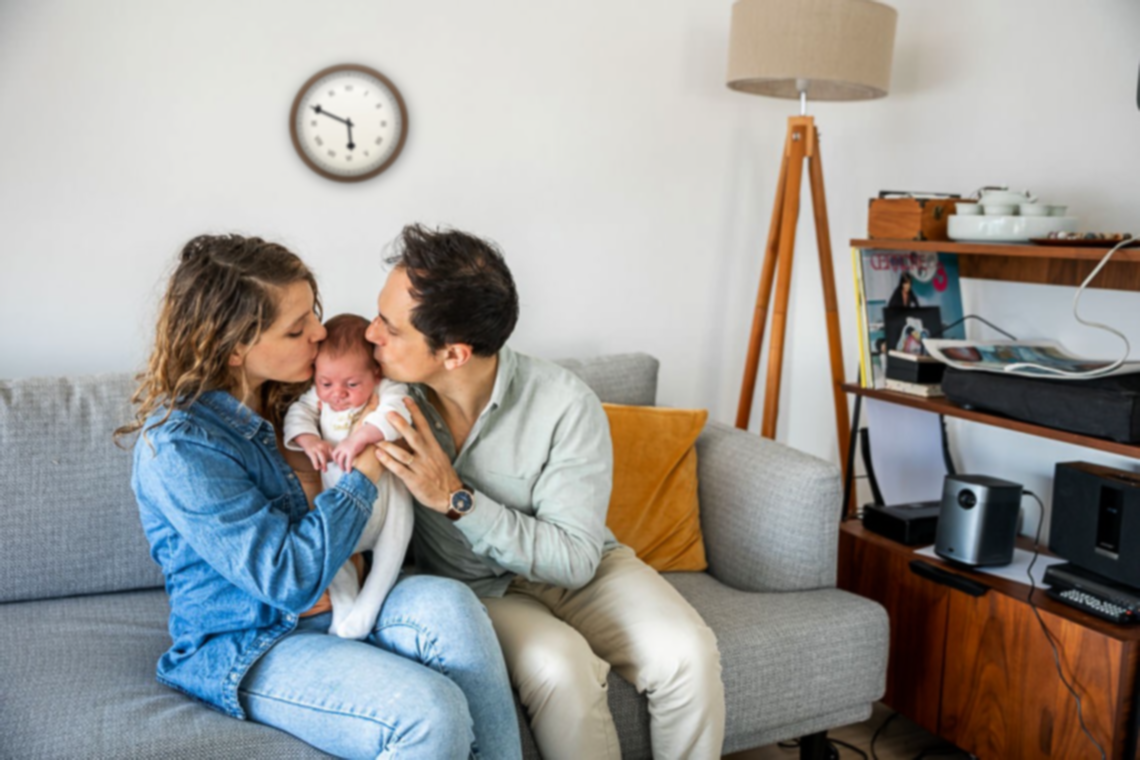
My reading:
h=5 m=49
